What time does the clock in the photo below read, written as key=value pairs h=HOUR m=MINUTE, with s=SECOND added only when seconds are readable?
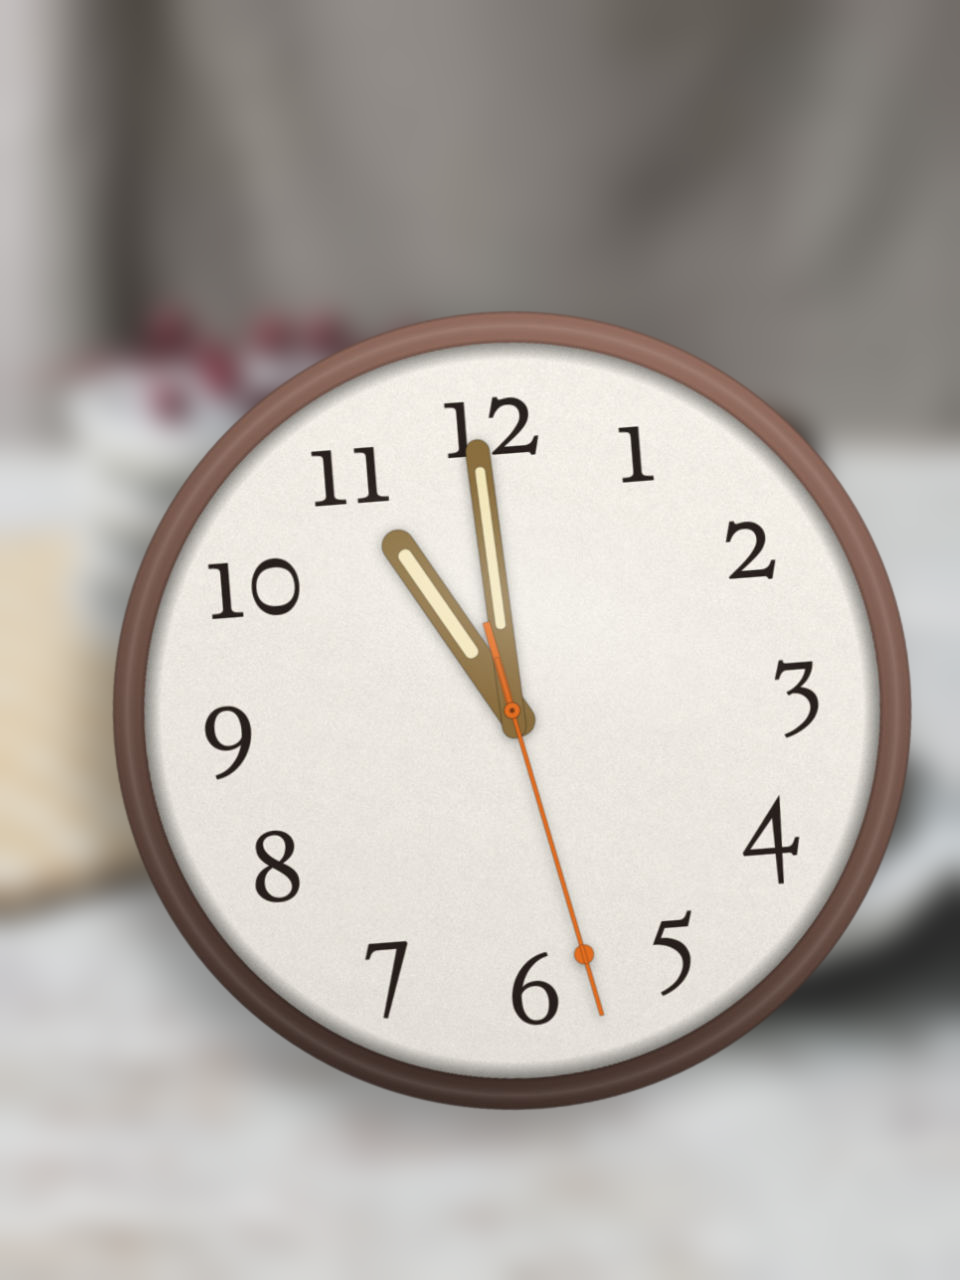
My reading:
h=10 m=59 s=28
